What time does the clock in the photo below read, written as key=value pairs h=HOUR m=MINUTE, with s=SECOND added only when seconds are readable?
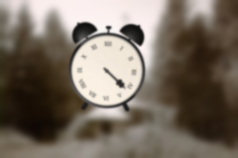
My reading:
h=4 m=22
